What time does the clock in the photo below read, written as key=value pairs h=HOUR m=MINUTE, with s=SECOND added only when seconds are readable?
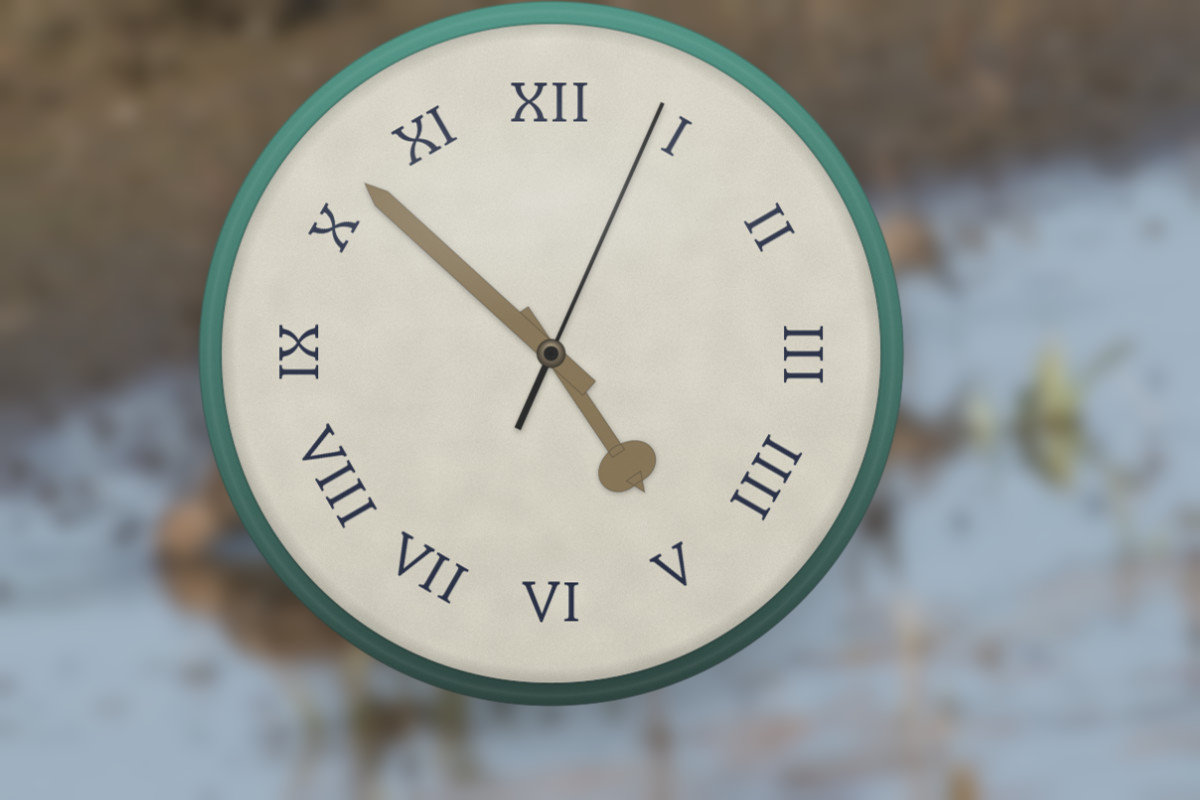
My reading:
h=4 m=52 s=4
